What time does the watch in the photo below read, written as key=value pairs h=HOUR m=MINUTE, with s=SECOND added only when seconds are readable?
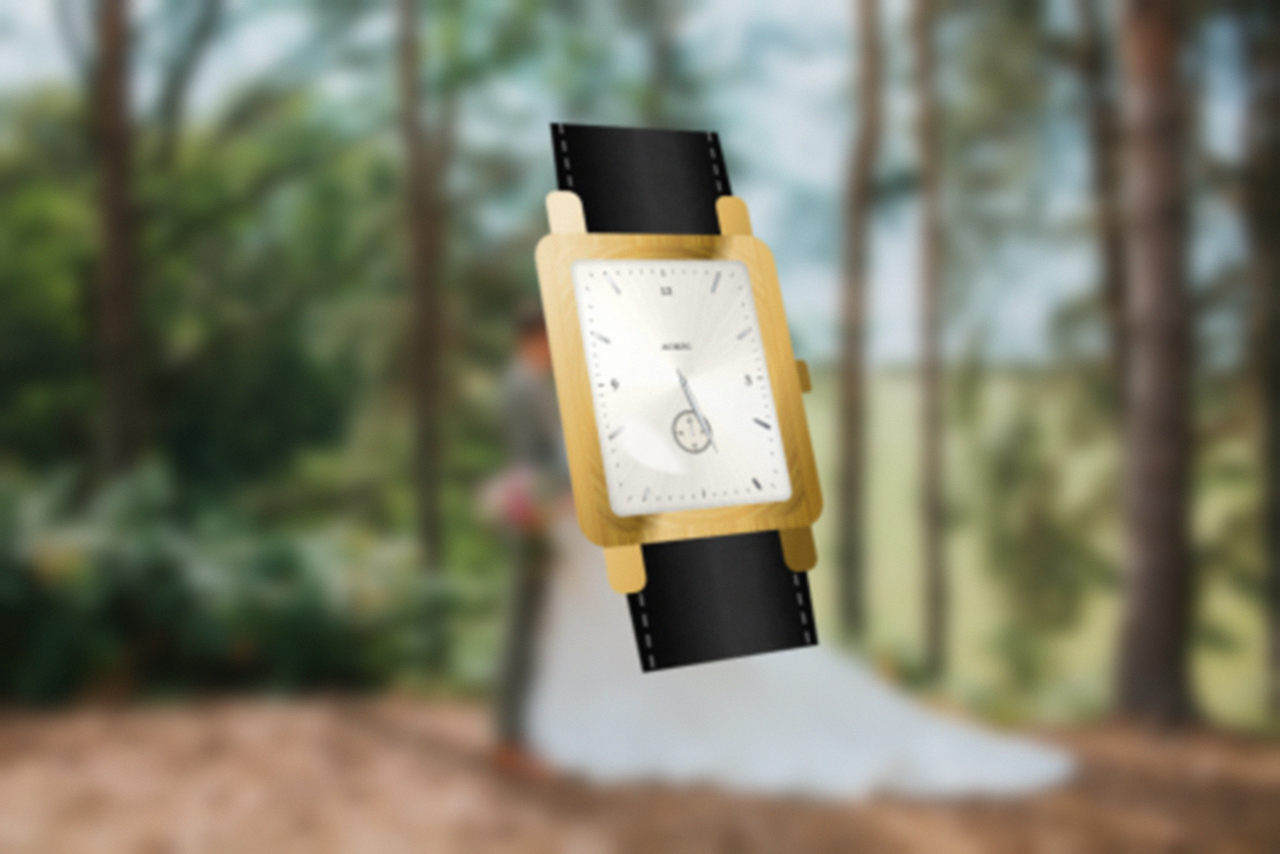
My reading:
h=5 m=27
